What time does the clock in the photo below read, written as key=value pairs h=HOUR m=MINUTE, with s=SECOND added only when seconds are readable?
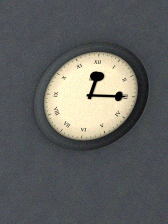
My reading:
h=12 m=15
